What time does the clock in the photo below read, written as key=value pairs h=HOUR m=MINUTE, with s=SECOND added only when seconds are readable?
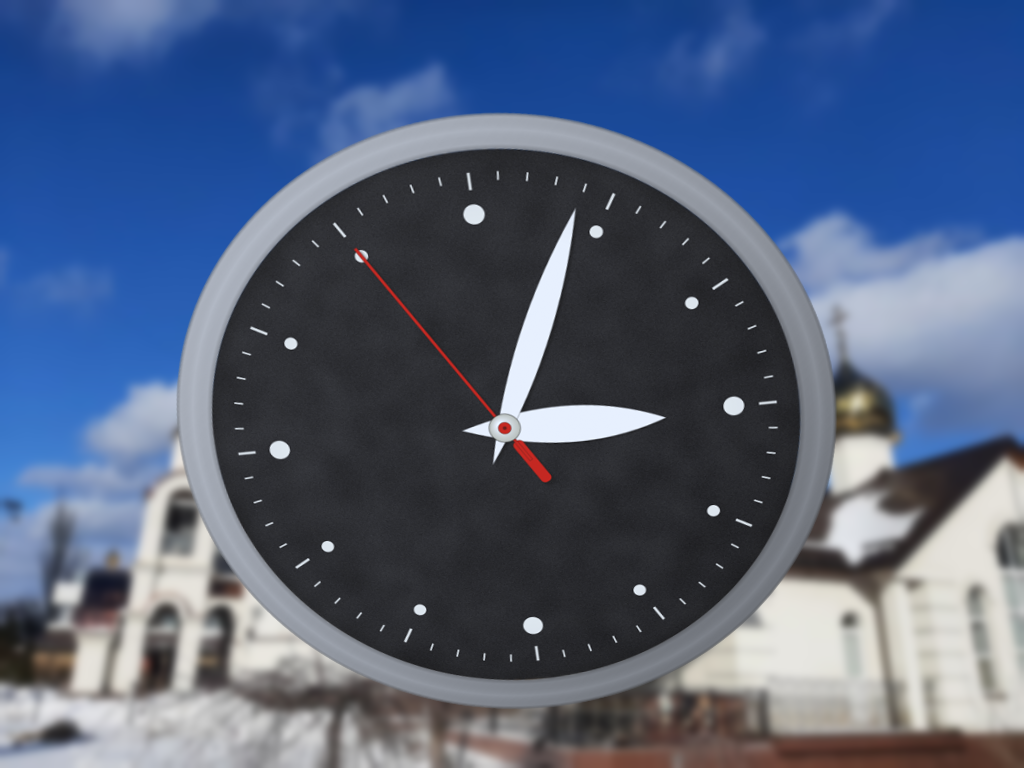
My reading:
h=3 m=3 s=55
